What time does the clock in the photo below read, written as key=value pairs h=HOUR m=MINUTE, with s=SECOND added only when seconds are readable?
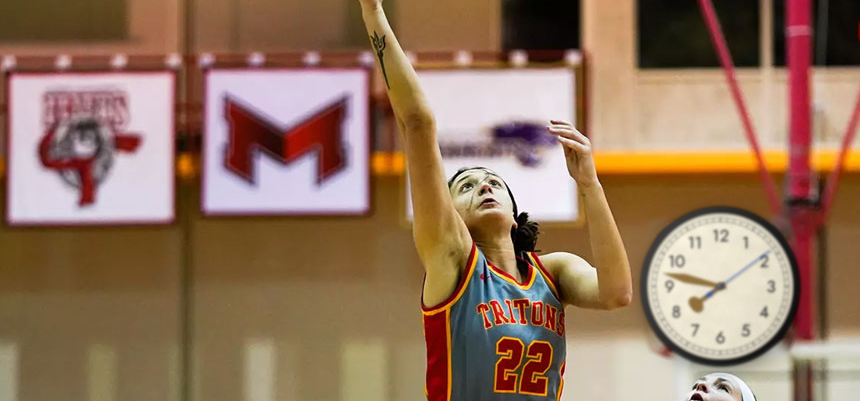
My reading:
h=7 m=47 s=9
